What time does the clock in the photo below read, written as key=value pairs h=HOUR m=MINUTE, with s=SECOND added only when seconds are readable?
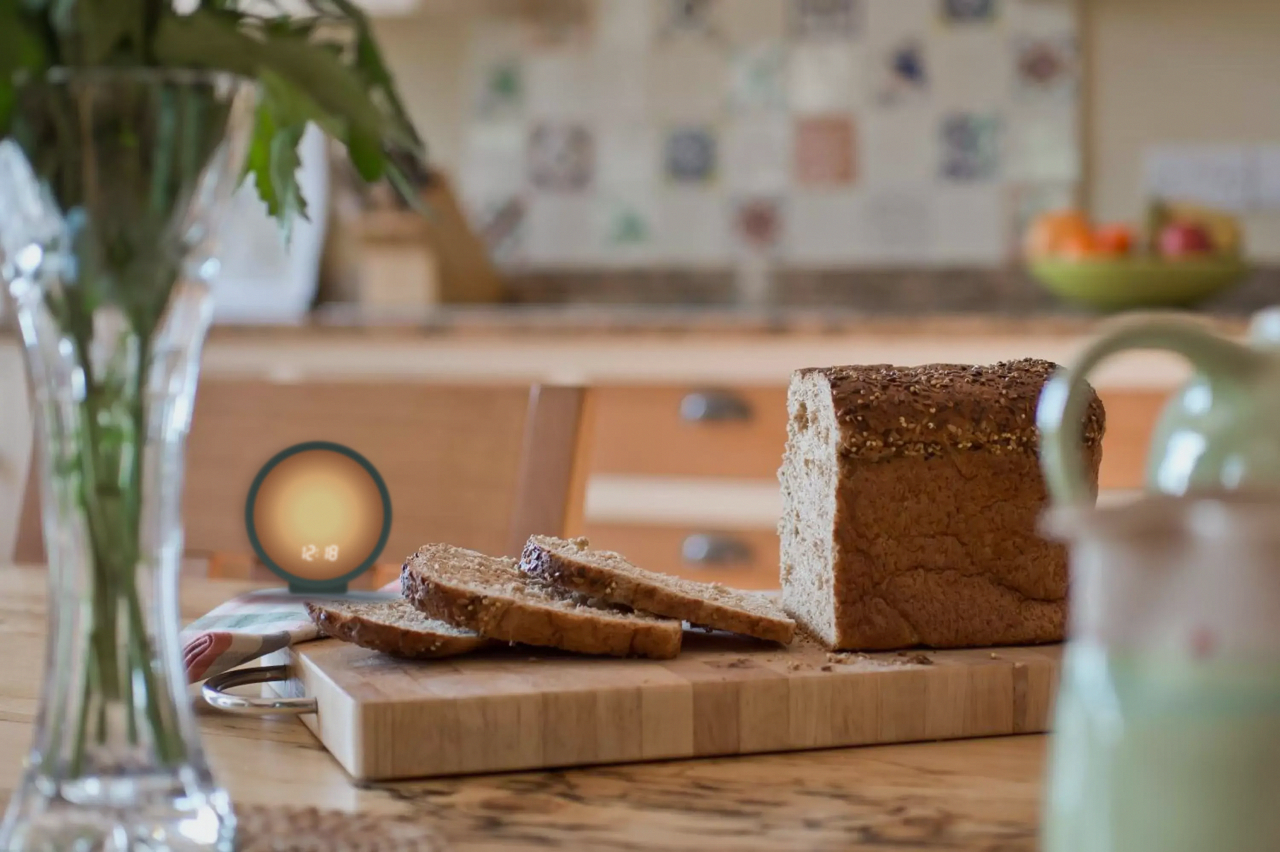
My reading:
h=12 m=18
